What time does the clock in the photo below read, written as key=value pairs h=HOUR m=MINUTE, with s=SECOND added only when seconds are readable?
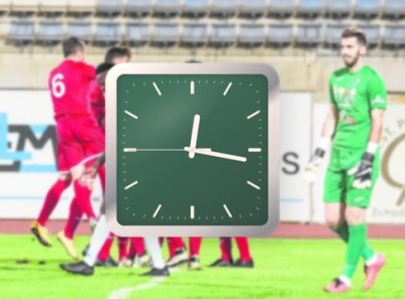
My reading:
h=12 m=16 s=45
